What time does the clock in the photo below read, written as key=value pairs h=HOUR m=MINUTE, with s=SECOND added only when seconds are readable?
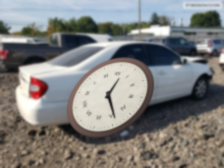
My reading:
h=12 m=24
